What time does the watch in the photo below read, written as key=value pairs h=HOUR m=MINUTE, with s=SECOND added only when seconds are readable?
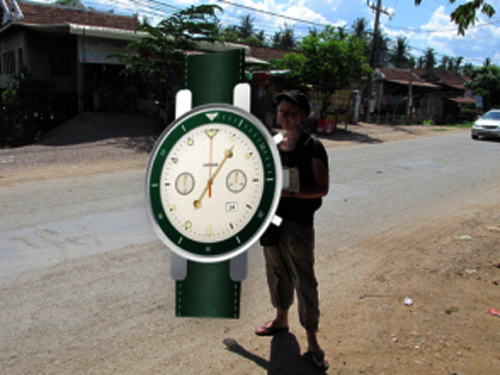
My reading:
h=7 m=6
